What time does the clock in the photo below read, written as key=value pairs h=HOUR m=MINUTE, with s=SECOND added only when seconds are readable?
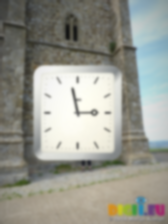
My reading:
h=2 m=58
